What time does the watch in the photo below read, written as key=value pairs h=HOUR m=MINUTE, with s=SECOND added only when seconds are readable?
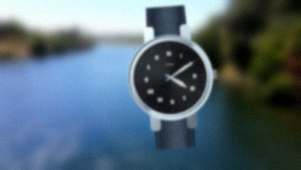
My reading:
h=4 m=10
